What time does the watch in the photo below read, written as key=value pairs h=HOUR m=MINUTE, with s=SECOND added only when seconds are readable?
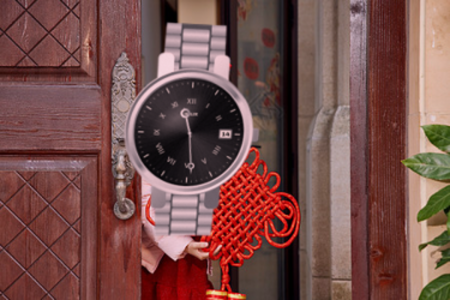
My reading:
h=11 m=29
